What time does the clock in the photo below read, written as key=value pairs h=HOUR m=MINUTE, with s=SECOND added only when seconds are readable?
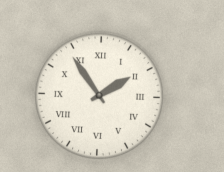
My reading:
h=1 m=54
